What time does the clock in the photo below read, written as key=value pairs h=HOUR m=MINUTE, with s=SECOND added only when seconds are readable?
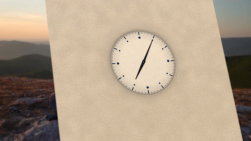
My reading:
h=7 m=5
